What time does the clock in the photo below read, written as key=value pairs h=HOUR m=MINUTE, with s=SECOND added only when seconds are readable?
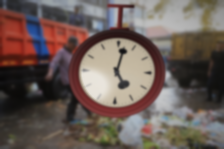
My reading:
h=5 m=2
